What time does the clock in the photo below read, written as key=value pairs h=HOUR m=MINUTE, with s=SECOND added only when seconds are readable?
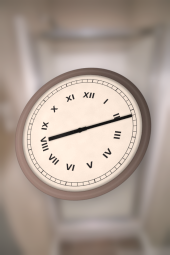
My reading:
h=8 m=11
